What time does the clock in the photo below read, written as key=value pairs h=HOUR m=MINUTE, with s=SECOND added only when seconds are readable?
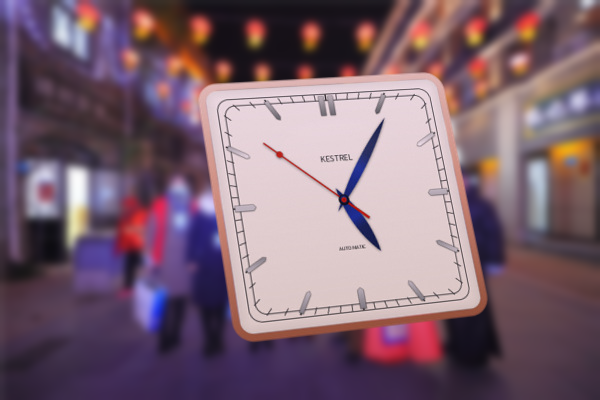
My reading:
h=5 m=5 s=52
